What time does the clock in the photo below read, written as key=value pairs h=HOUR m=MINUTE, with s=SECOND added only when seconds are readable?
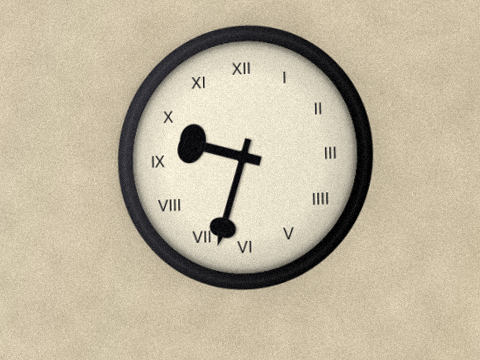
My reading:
h=9 m=33
